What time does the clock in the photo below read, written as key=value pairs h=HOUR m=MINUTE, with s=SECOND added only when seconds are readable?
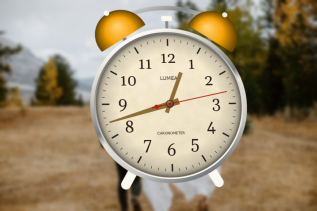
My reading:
h=12 m=42 s=13
